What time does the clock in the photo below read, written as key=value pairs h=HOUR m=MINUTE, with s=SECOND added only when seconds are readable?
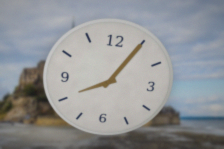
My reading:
h=8 m=5
